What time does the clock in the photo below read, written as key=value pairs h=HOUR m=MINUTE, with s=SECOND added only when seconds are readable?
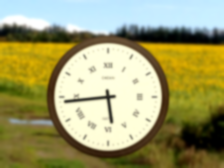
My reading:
h=5 m=44
